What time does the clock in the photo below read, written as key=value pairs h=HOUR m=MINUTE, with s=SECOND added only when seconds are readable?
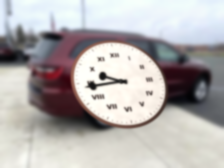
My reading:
h=9 m=44
